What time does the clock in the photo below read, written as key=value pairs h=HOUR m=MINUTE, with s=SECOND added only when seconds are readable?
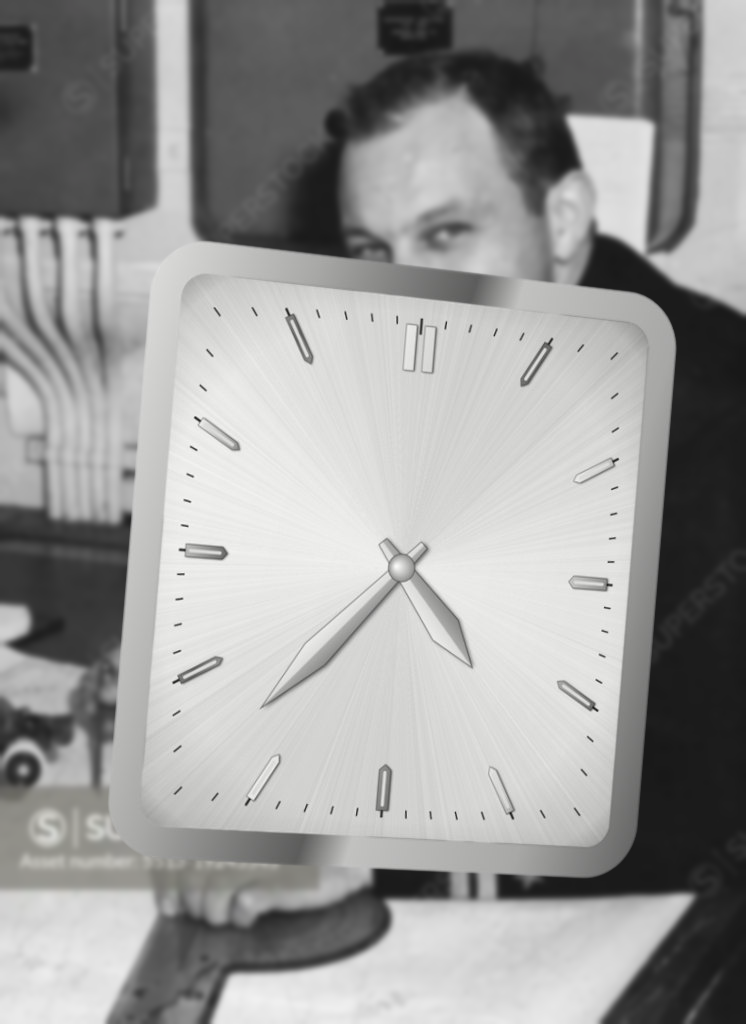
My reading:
h=4 m=37
